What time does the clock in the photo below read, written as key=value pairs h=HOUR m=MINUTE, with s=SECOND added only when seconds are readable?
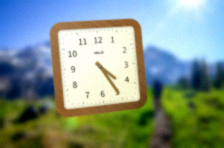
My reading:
h=4 m=25
